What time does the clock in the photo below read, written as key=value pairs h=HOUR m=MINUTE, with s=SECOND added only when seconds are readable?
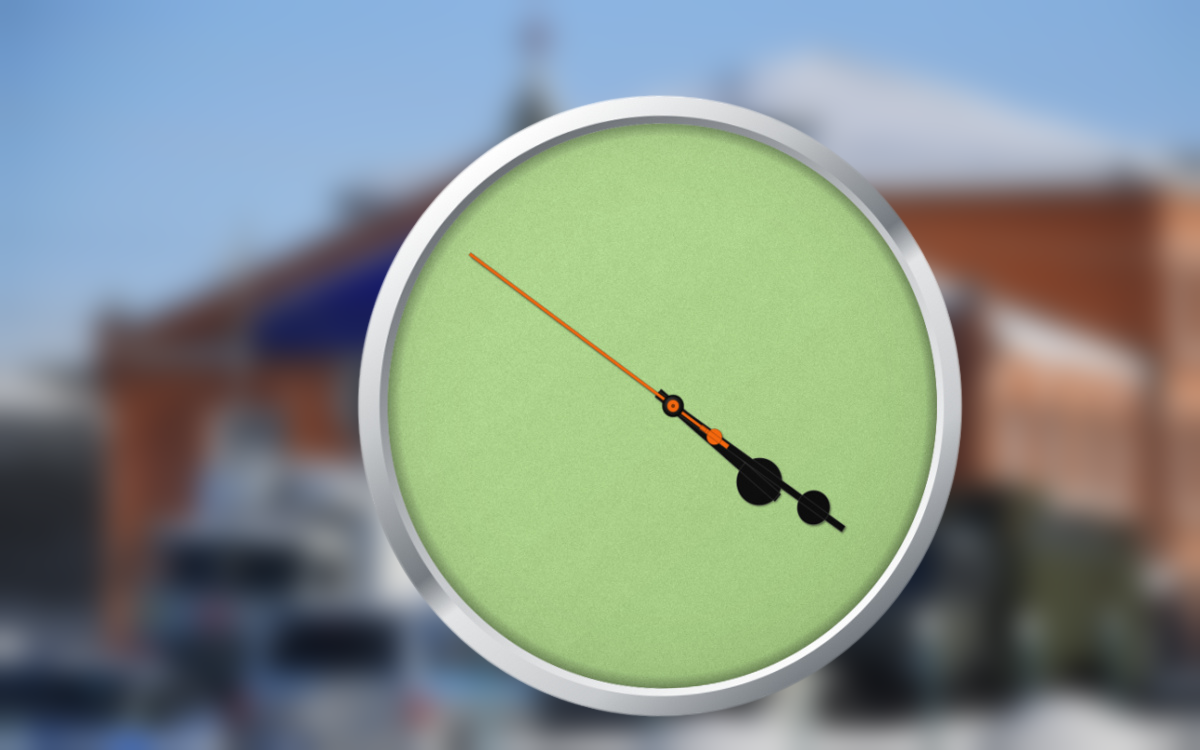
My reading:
h=4 m=20 s=51
